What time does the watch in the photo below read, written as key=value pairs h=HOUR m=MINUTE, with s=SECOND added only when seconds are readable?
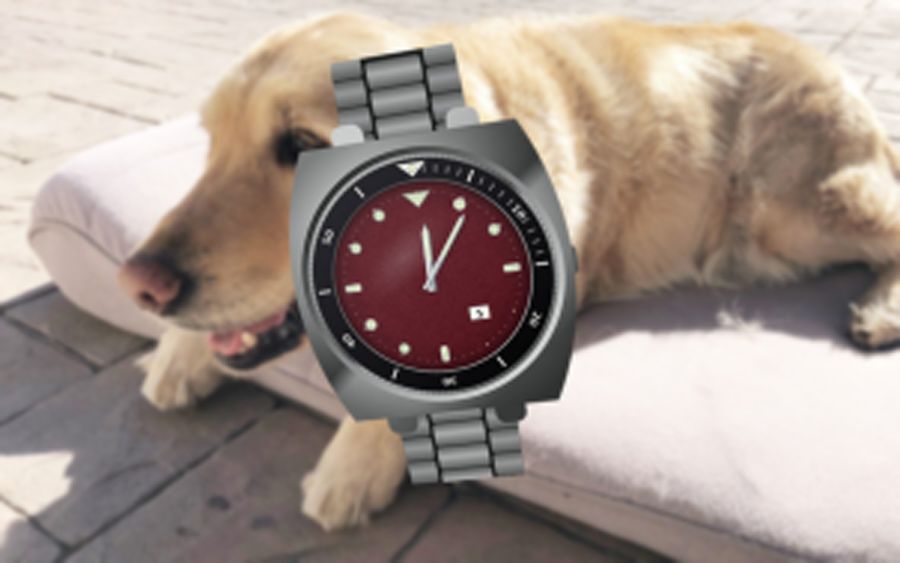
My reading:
h=12 m=6
